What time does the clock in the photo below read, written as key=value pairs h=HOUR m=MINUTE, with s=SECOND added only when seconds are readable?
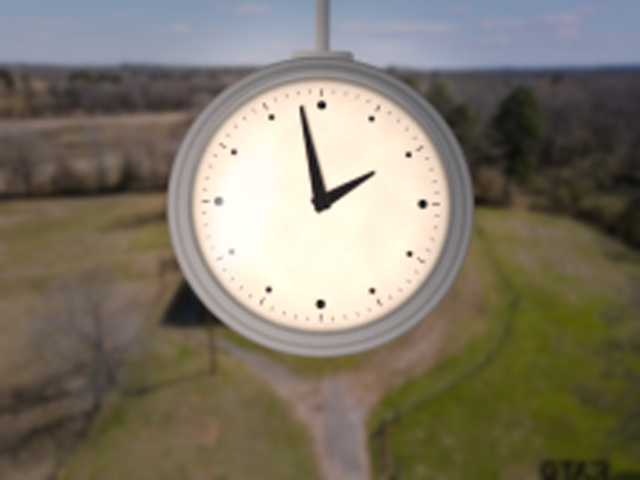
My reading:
h=1 m=58
